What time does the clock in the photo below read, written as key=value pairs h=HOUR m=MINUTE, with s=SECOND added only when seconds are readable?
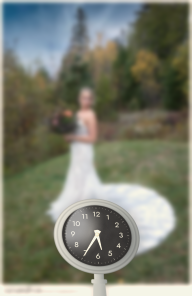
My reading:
h=5 m=35
